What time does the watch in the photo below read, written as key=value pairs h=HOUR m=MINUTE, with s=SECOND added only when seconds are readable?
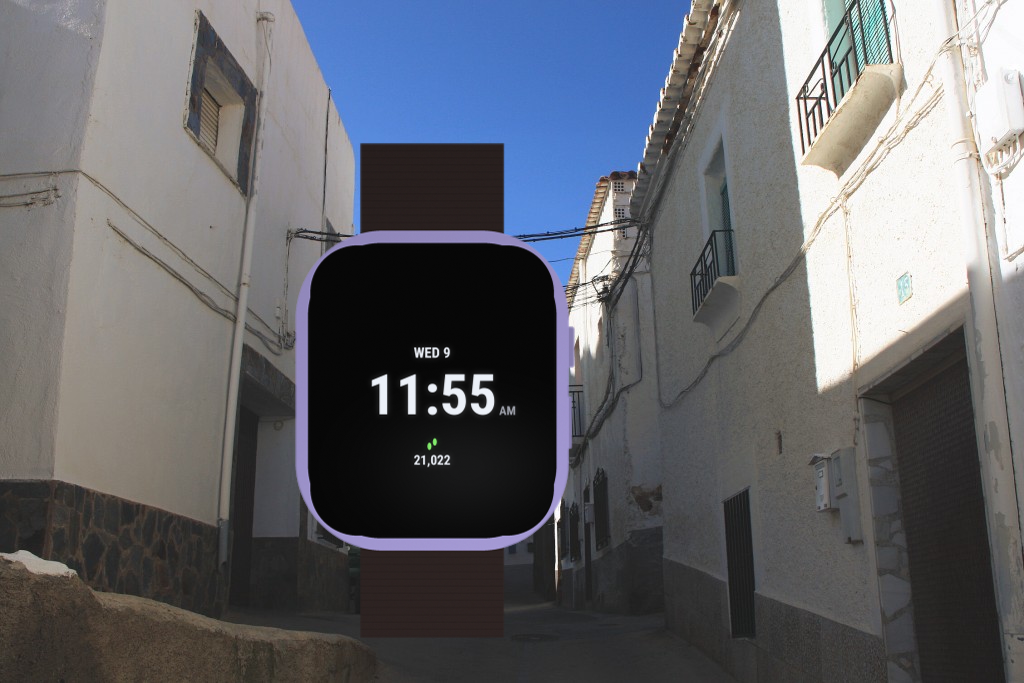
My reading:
h=11 m=55
